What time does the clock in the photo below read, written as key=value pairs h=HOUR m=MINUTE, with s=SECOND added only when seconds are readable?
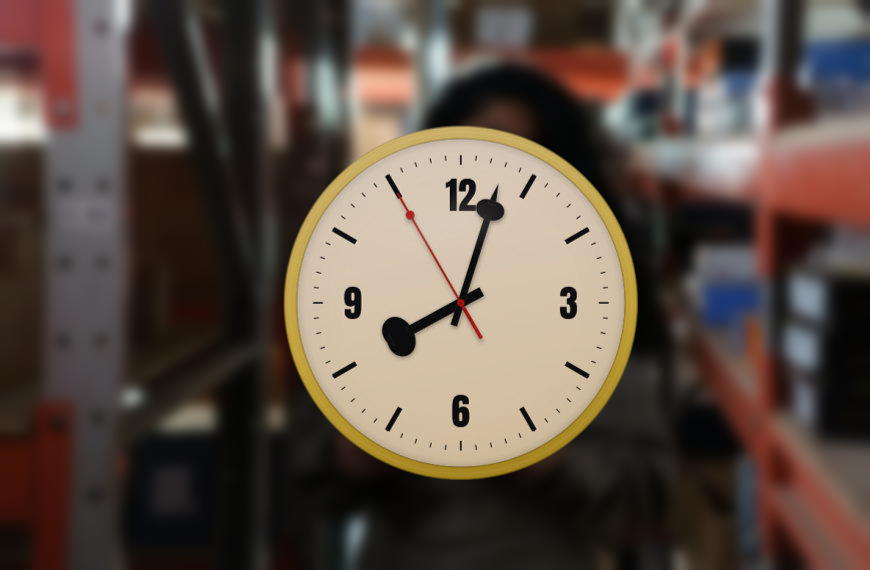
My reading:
h=8 m=2 s=55
